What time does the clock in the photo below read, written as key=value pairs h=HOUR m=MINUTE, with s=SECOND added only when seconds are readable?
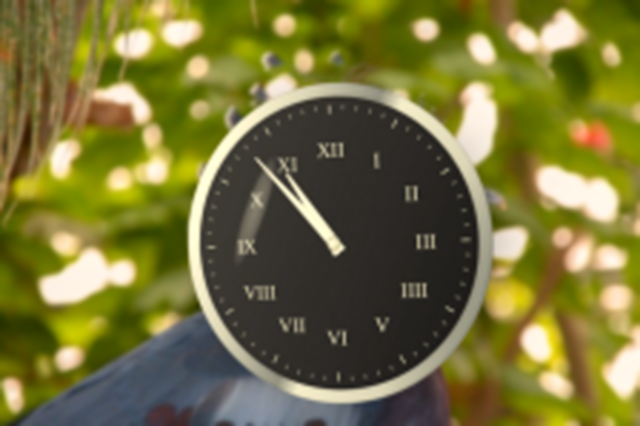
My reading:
h=10 m=53
